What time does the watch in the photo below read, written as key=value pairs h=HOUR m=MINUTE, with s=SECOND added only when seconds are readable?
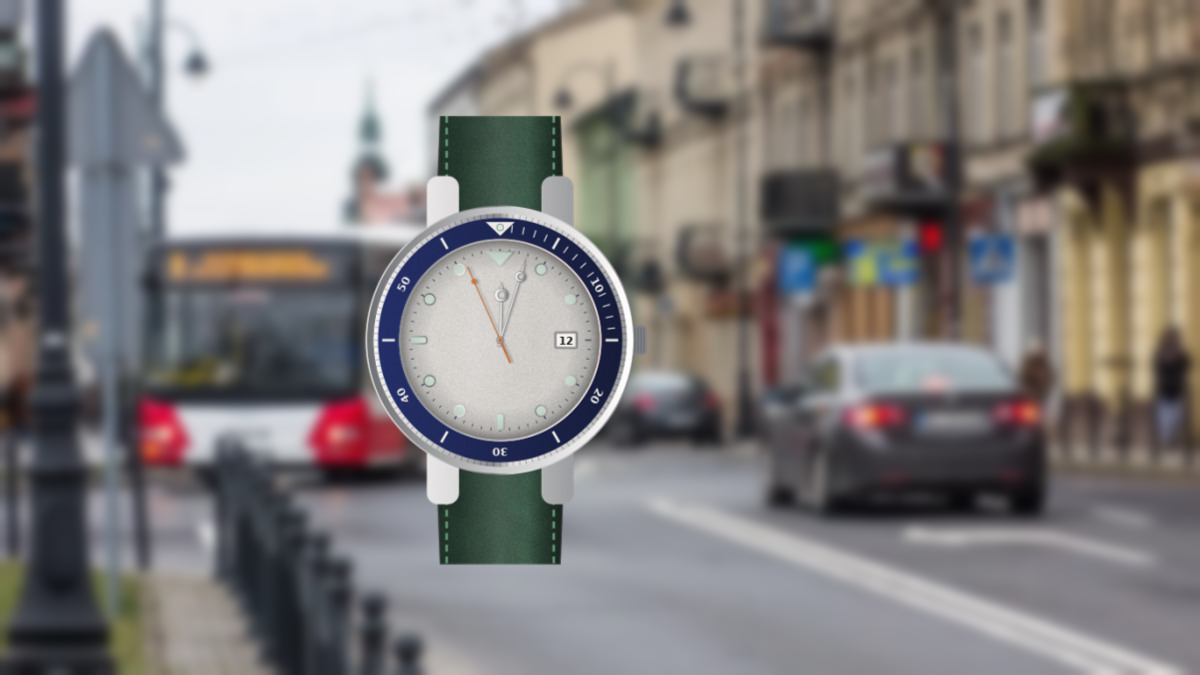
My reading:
h=12 m=2 s=56
